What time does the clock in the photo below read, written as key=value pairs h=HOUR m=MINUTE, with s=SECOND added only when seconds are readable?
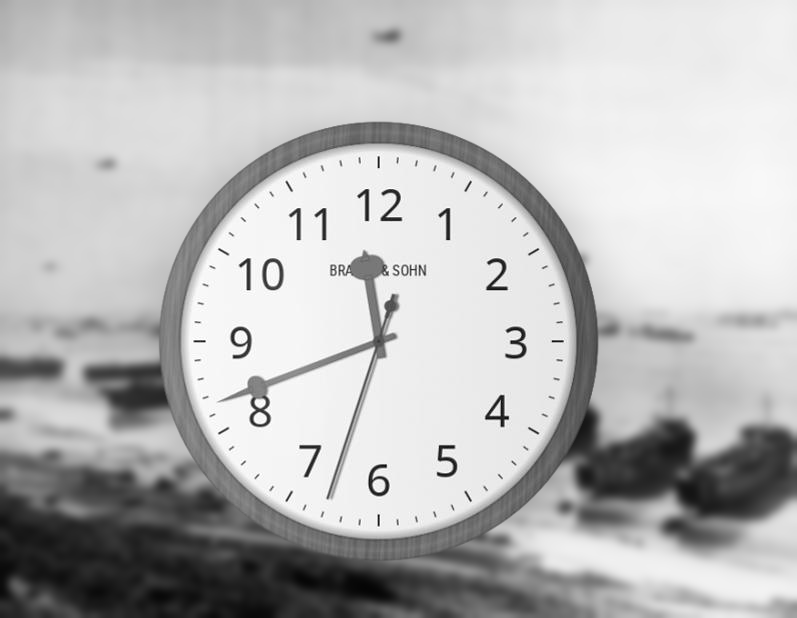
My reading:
h=11 m=41 s=33
